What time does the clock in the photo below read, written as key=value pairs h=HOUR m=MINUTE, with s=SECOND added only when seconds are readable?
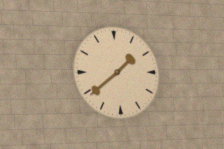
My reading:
h=1 m=39
